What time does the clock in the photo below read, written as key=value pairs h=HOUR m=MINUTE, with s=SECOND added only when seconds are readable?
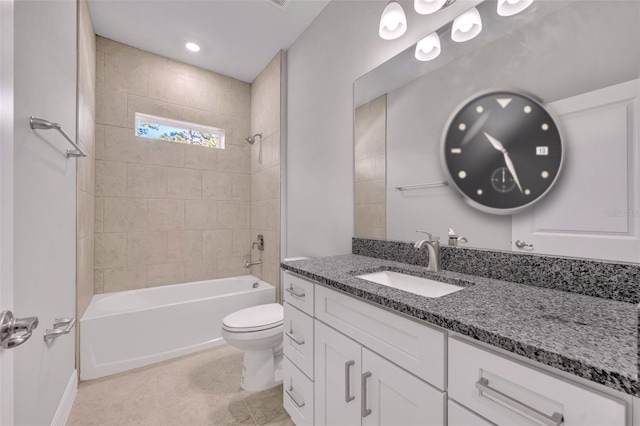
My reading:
h=10 m=26
